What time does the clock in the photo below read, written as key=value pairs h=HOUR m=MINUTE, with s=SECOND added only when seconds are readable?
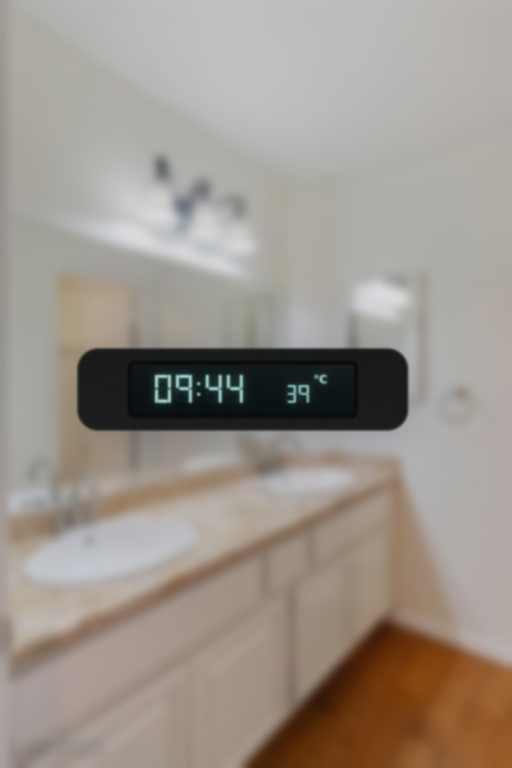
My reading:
h=9 m=44
